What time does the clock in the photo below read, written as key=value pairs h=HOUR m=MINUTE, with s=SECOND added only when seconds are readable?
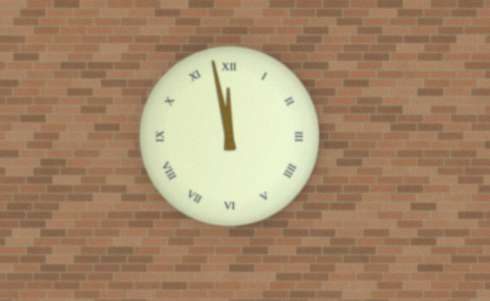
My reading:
h=11 m=58
